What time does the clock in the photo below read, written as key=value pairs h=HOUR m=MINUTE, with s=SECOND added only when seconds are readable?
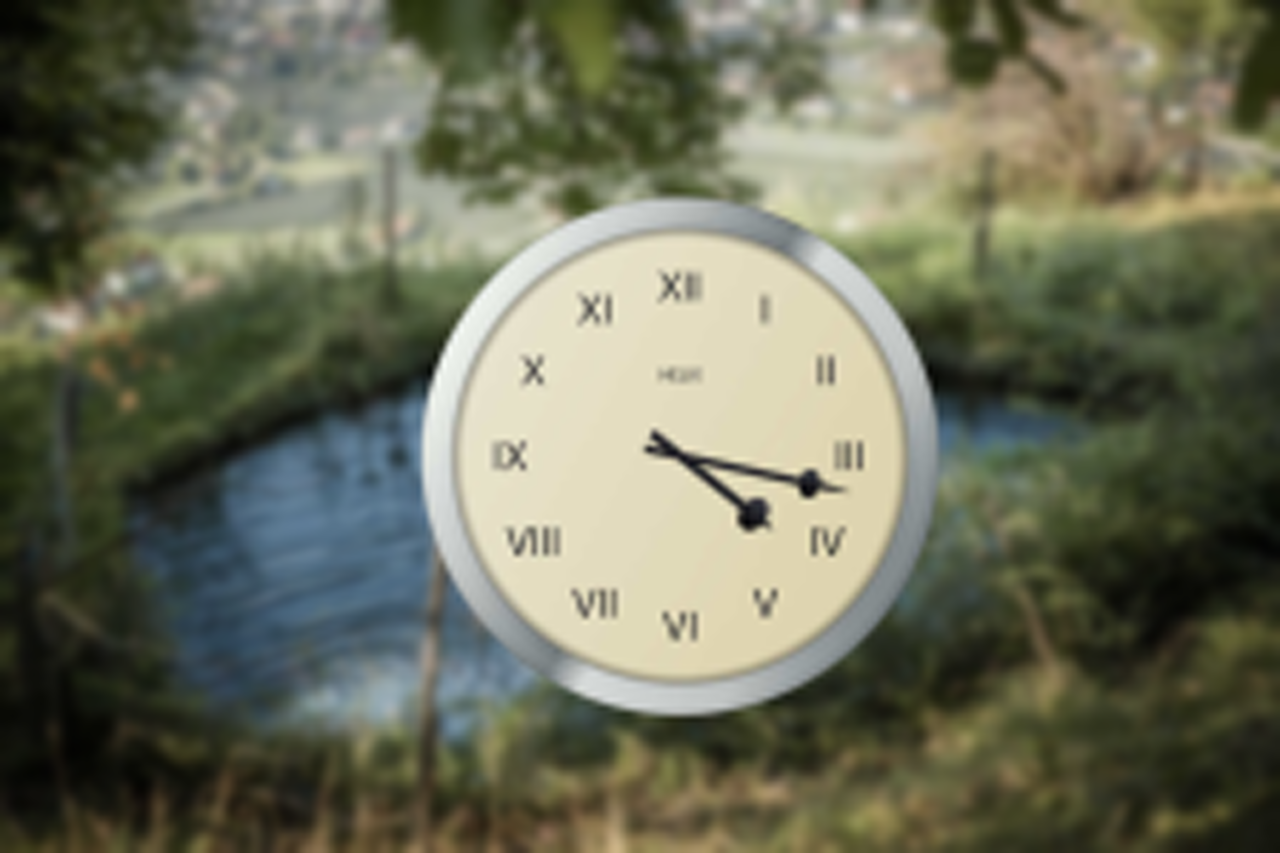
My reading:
h=4 m=17
